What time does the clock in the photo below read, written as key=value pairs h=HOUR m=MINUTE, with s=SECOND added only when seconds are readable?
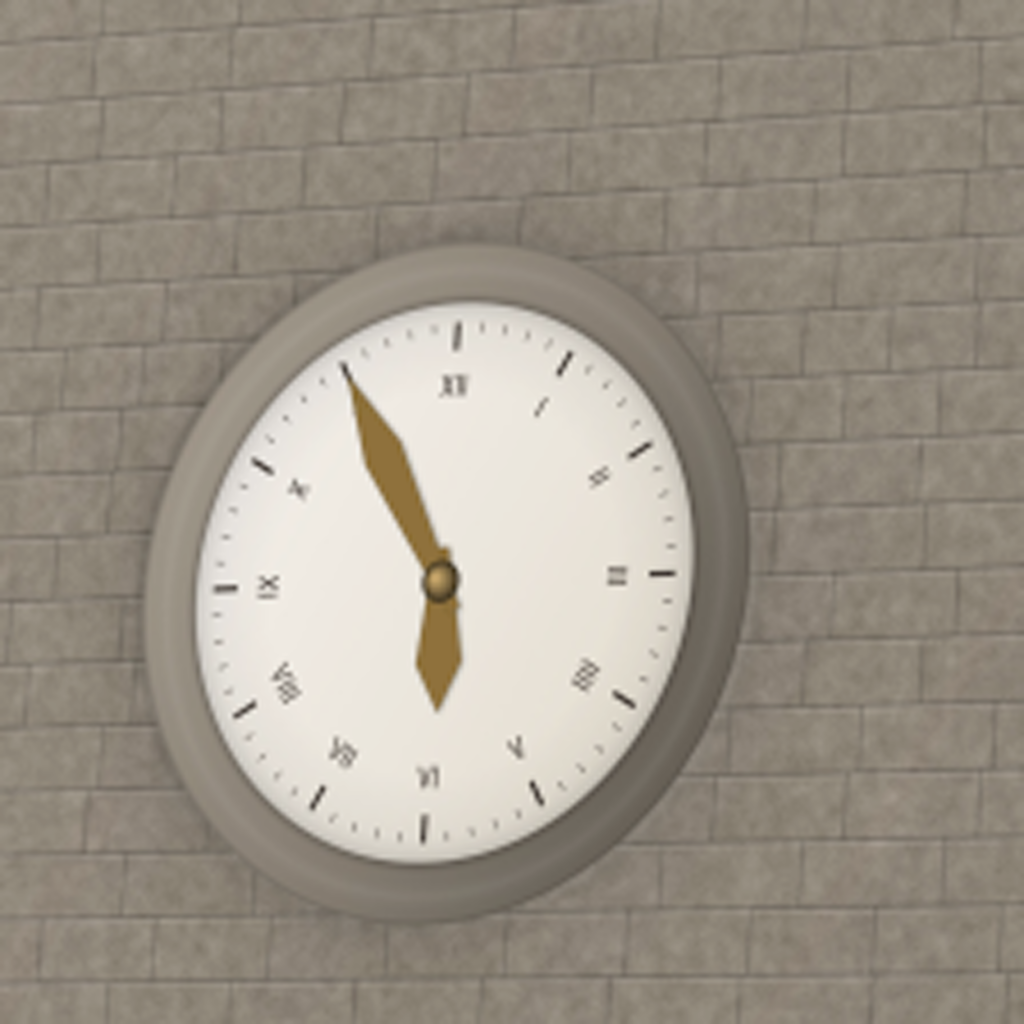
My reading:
h=5 m=55
